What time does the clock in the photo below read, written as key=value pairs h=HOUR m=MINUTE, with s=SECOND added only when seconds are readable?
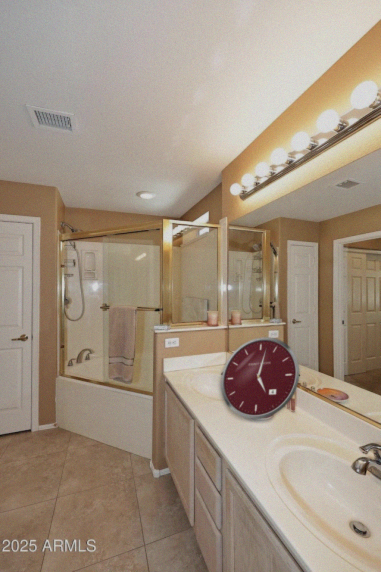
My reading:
h=5 m=2
